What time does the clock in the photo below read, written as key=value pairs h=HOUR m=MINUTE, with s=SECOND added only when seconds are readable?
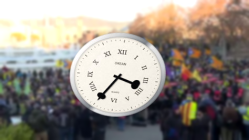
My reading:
h=3 m=35
